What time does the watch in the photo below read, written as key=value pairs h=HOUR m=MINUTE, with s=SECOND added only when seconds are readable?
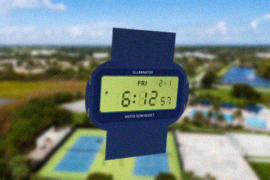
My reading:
h=6 m=12 s=57
